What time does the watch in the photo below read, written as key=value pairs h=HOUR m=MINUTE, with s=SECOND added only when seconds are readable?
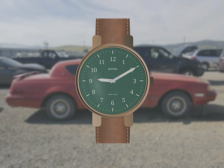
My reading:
h=9 m=10
